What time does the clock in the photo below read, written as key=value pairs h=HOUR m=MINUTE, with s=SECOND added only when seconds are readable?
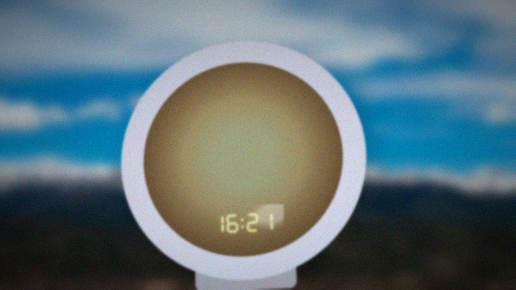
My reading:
h=16 m=21
